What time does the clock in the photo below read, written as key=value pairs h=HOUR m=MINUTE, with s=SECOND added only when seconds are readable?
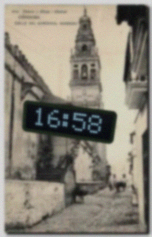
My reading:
h=16 m=58
